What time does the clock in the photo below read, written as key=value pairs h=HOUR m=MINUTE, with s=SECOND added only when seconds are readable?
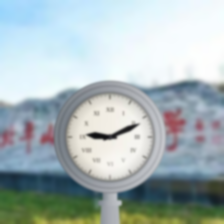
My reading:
h=9 m=11
